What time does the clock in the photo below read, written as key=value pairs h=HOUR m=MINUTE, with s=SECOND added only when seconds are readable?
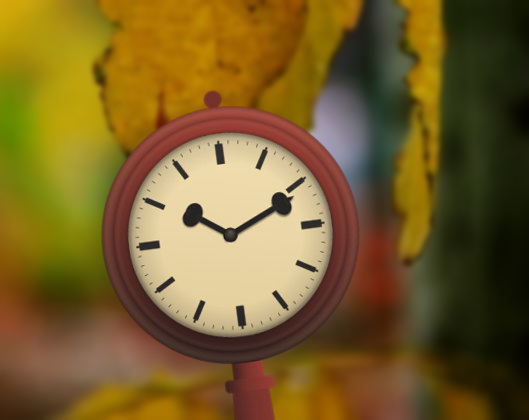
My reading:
h=10 m=11
